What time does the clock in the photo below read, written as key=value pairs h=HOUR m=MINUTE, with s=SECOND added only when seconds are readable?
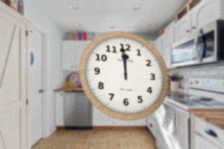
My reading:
h=11 m=59
